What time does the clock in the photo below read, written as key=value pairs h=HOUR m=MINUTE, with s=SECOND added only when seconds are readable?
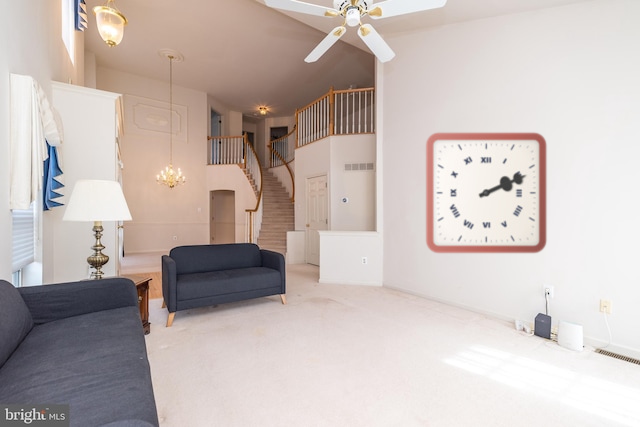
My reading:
h=2 m=11
